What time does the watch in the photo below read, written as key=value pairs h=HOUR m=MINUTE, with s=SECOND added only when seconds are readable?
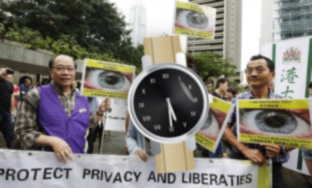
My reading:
h=5 m=30
